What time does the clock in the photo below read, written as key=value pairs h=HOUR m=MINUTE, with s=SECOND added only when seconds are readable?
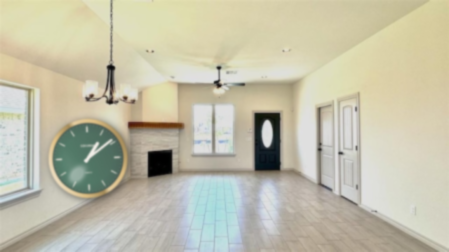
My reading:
h=1 m=9
